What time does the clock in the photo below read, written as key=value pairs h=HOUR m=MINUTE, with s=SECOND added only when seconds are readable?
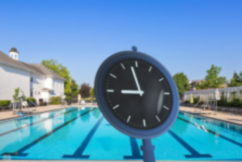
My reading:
h=8 m=58
